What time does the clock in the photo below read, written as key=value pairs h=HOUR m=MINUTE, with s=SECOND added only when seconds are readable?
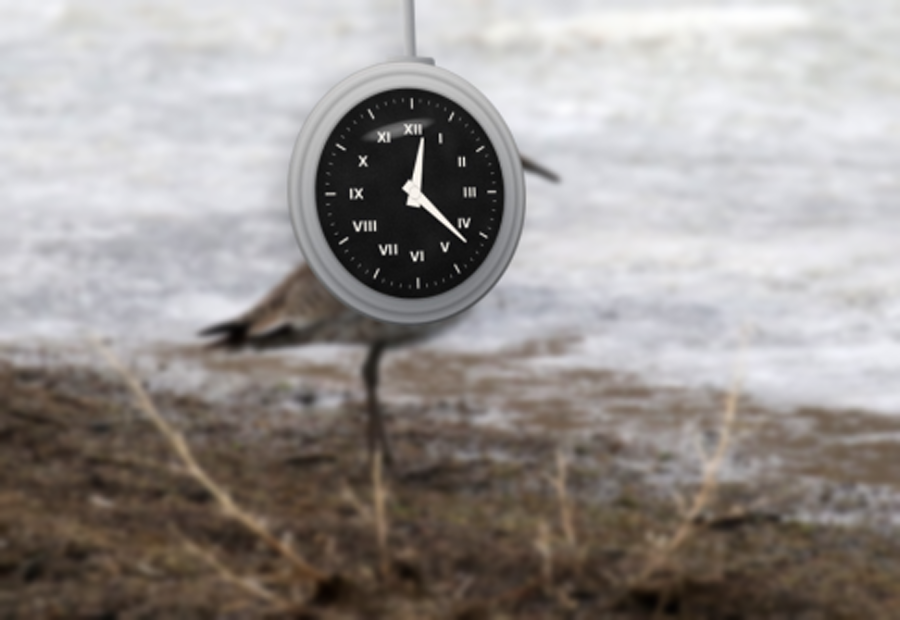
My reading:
h=12 m=22
